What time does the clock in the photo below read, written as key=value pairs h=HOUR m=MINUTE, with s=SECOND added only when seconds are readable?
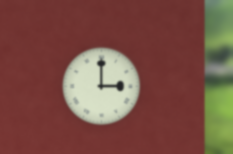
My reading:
h=3 m=0
